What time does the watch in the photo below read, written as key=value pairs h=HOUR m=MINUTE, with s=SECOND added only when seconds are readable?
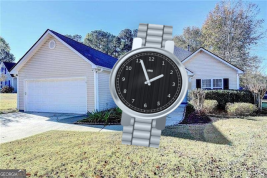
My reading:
h=1 m=56
